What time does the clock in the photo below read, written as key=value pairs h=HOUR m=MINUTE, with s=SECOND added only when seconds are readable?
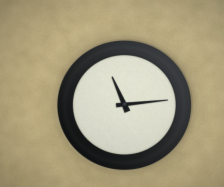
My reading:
h=11 m=14
